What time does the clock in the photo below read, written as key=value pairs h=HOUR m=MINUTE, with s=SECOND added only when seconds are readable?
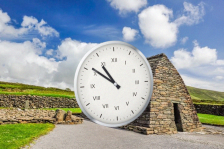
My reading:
h=10 m=51
